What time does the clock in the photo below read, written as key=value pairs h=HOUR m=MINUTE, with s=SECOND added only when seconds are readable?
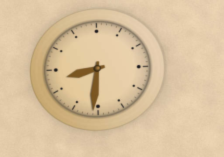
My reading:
h=8 m=31
